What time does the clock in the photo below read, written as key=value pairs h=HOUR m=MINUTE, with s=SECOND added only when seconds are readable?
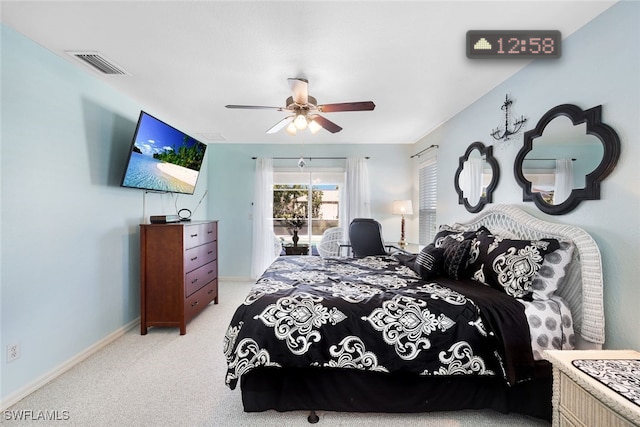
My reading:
h=12 m=58
